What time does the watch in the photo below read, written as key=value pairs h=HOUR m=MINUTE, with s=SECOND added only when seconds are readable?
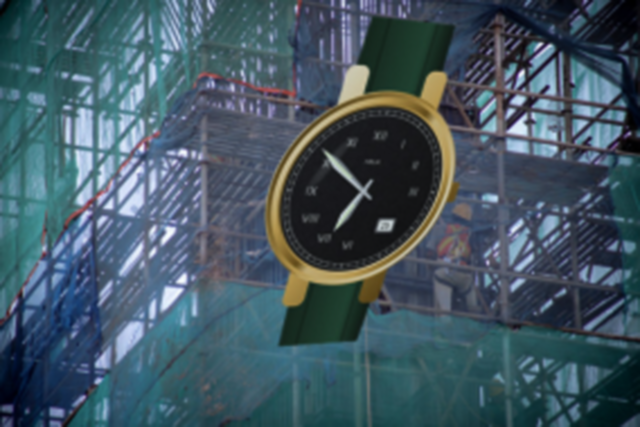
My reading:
h=6 m=51
